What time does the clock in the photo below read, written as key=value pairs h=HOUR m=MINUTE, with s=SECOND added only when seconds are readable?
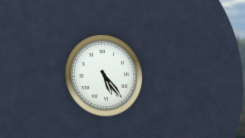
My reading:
h=5 m=24
